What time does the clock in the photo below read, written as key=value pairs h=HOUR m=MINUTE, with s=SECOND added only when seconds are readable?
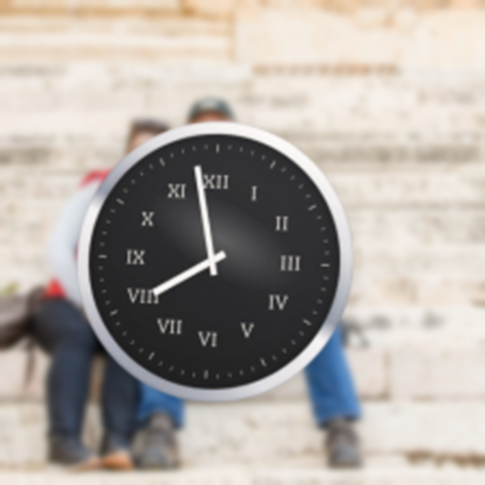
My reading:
h=7 m=58
